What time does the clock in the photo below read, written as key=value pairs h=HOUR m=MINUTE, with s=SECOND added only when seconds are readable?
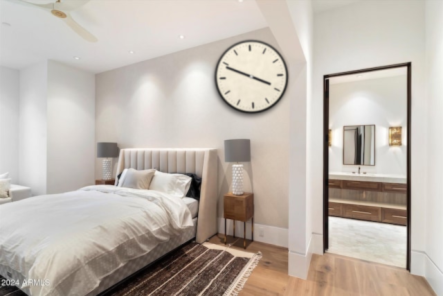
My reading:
h=3 m=49
